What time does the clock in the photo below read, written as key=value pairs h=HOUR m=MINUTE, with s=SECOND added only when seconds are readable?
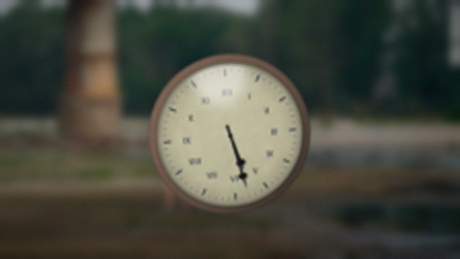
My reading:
h=5 m=28
